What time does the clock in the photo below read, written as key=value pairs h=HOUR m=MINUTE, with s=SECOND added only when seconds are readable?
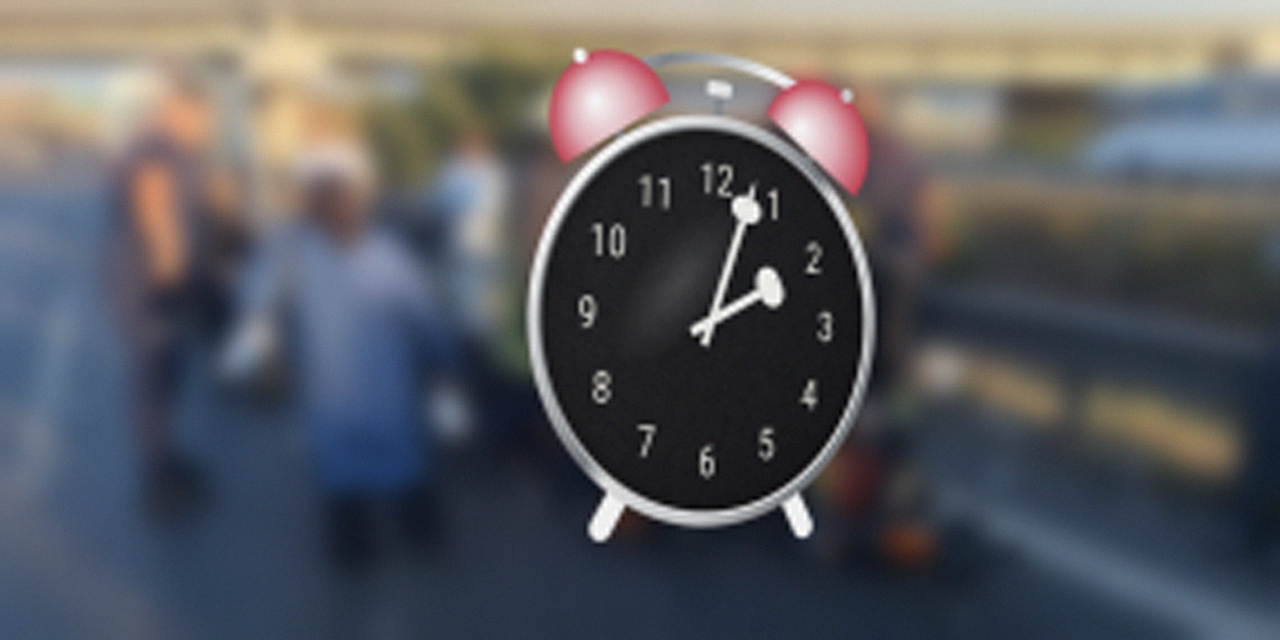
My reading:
h=2 m=3
